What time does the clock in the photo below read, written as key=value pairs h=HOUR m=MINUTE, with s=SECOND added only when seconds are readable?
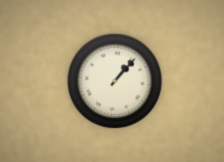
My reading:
h=1 m=6
